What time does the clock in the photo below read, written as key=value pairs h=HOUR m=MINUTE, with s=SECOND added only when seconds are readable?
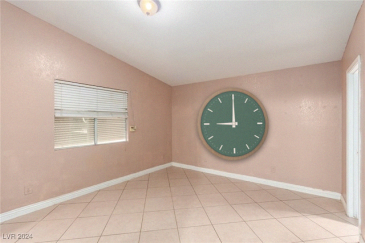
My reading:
h=9 m=0
